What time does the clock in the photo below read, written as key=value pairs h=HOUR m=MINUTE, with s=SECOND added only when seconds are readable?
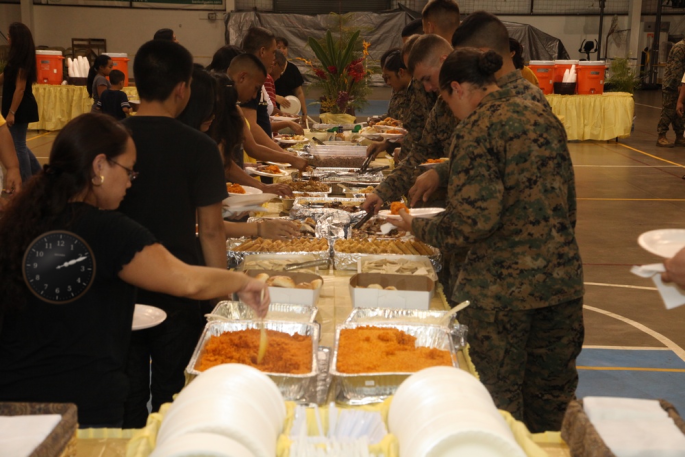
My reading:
h=2 m=11
